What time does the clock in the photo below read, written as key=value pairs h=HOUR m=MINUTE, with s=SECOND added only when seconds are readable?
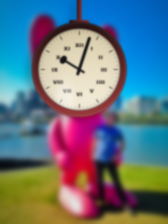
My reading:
h=10 m=3
